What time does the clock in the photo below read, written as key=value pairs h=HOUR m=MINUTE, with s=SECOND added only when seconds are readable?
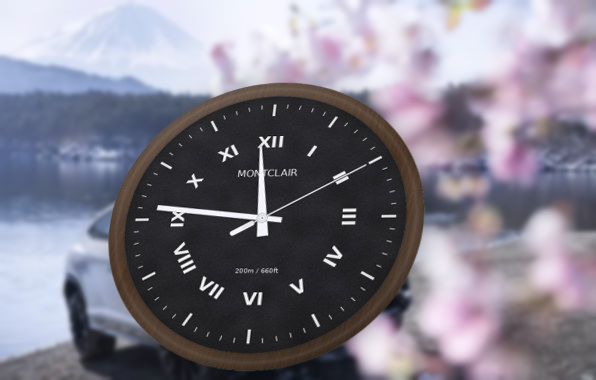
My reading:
h=11 m=46 s=10
